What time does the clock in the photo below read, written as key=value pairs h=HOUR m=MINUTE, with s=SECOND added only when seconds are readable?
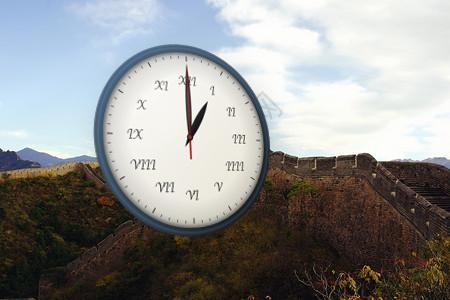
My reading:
h=1 m=0 s=0
